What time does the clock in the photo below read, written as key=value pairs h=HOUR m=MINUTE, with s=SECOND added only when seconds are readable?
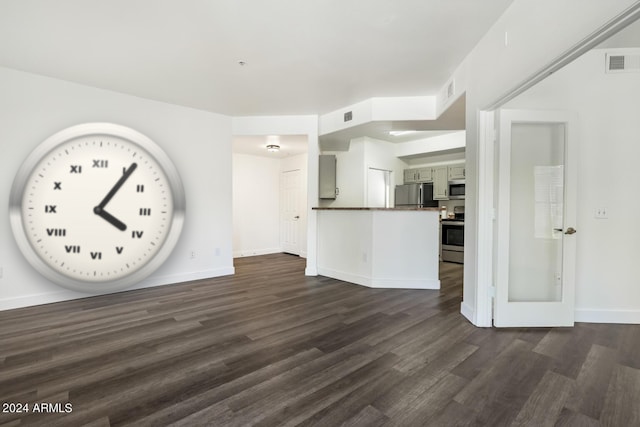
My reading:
h=4 m=6
